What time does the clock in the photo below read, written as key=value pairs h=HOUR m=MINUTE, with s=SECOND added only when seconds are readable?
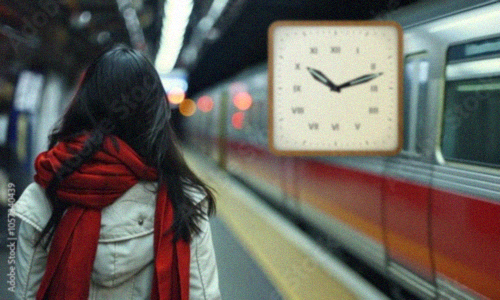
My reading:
h=10 m=12
